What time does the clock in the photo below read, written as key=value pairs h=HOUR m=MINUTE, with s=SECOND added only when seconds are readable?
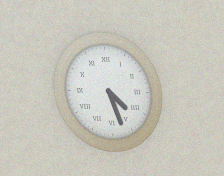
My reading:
h=4 m=27
